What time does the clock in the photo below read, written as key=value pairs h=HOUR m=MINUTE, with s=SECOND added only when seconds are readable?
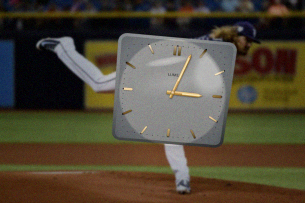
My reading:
h=3 m=3
